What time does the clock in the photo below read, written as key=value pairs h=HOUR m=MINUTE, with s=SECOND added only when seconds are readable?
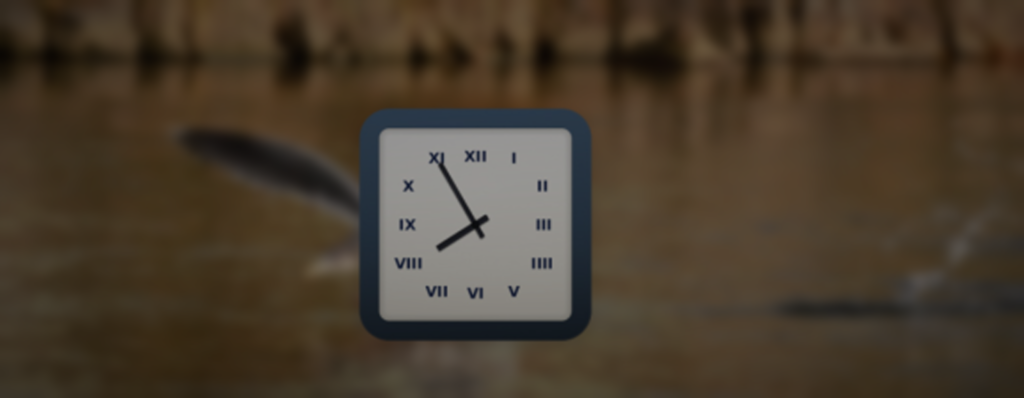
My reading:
h=7 m=55
